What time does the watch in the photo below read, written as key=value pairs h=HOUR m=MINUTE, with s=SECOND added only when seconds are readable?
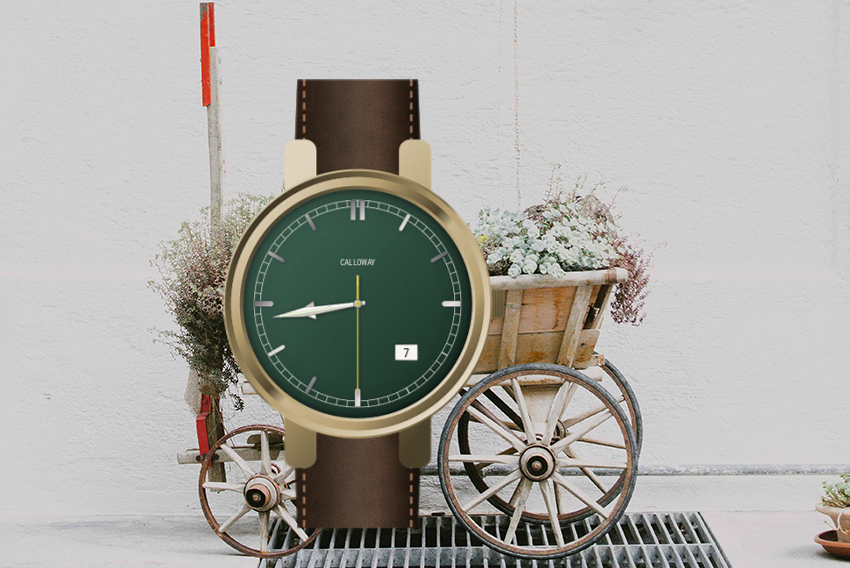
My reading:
h=8 m=43 s=30
